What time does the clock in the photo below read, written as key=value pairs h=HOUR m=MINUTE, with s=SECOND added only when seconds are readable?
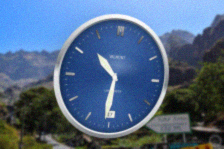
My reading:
h=10 m=31
